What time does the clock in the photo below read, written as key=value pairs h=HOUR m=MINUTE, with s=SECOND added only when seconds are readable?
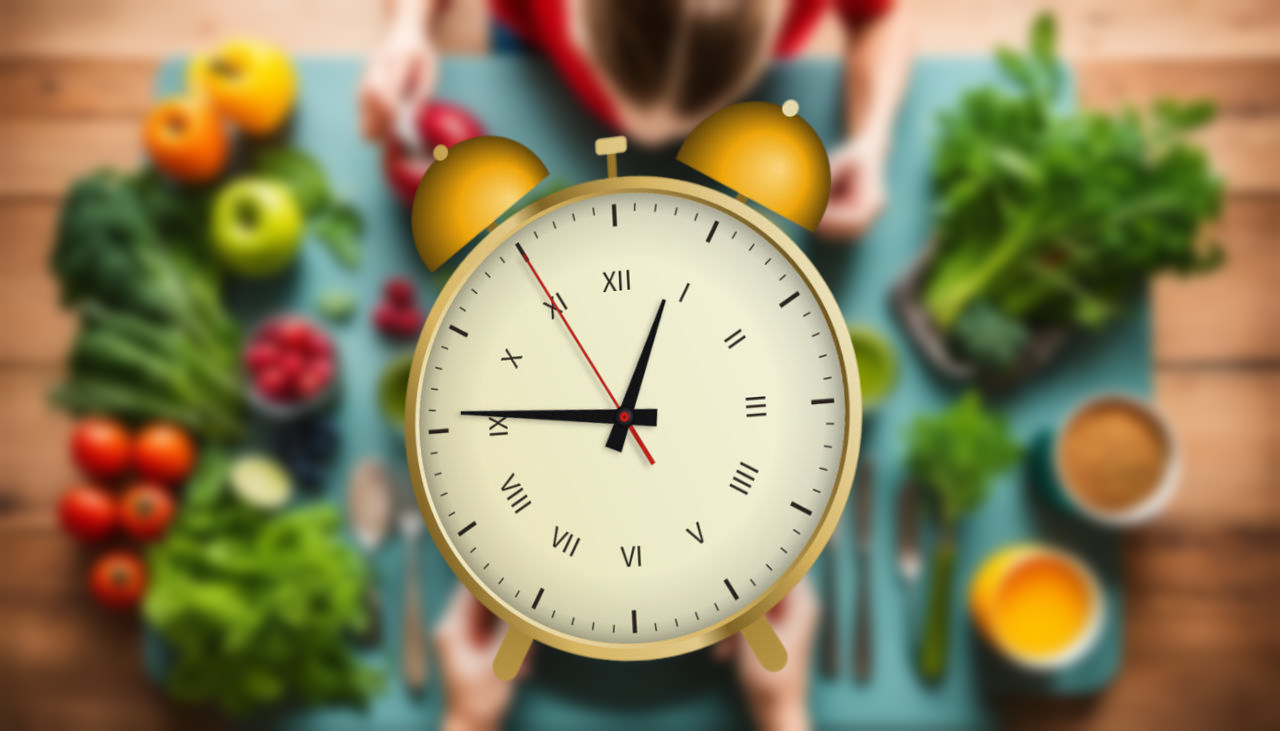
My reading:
h=12 m=45 s=55
